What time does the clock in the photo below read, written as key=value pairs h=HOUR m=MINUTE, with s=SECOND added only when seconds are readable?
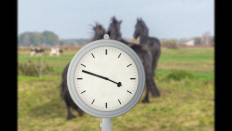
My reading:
h=3 m=48
